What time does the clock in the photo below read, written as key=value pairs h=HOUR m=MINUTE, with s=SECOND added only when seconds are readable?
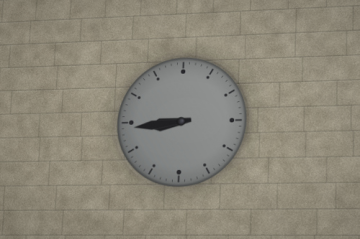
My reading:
h=8 m=44
